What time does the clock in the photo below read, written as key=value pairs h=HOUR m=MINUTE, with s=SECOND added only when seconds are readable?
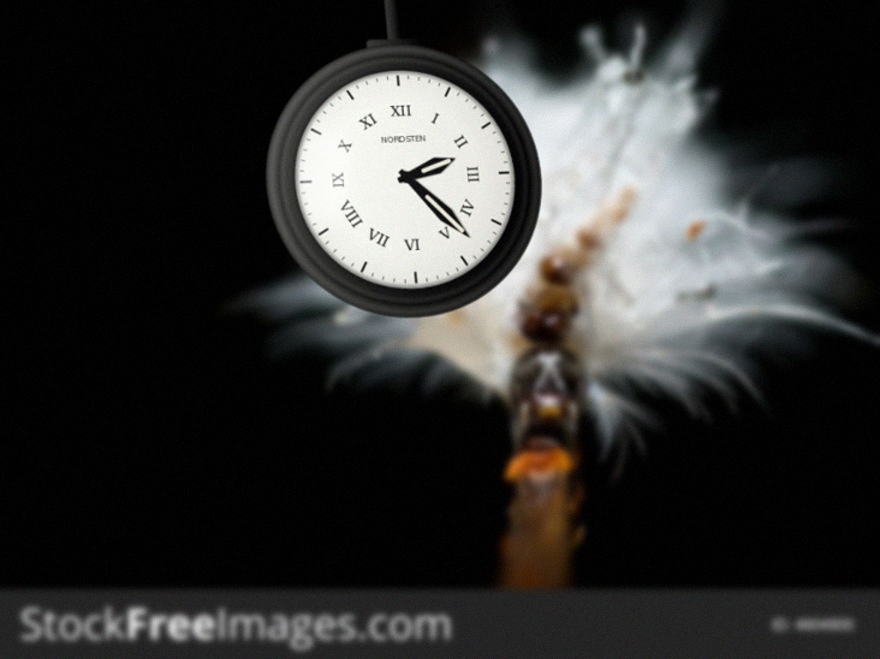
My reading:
h=2 m=23
